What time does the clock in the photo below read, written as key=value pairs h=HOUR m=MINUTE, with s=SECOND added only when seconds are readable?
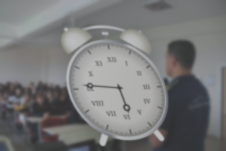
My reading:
h=5 m=46
